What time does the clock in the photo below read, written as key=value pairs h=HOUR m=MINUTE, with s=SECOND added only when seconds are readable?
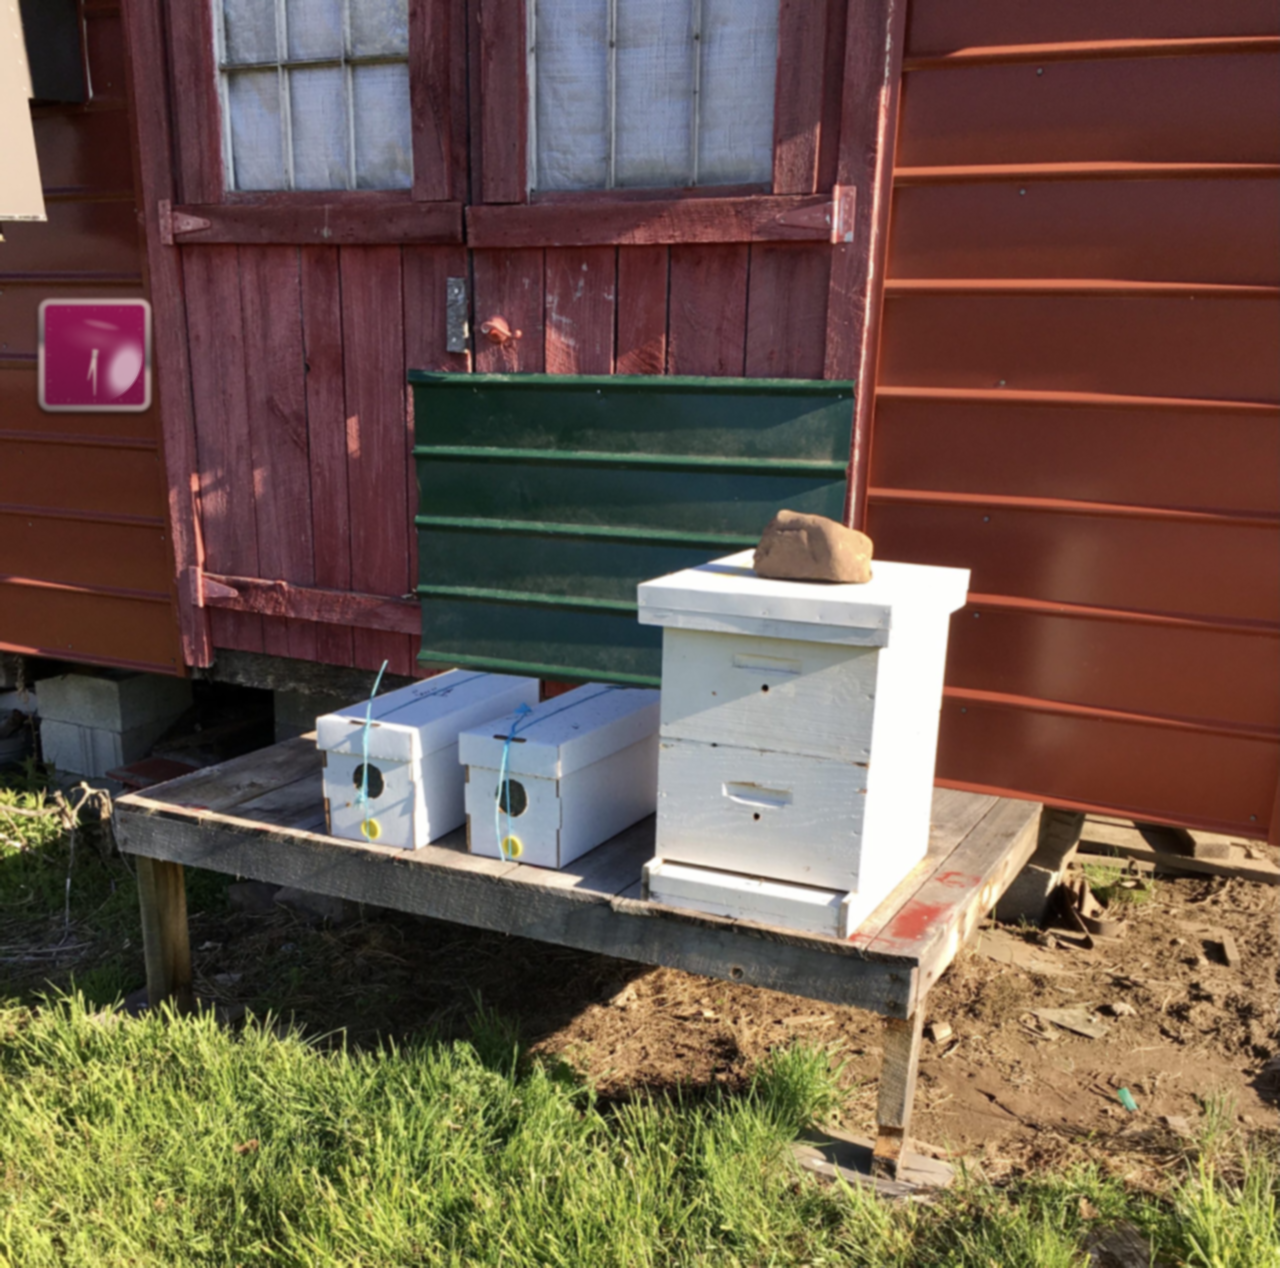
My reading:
h=6 m=30
